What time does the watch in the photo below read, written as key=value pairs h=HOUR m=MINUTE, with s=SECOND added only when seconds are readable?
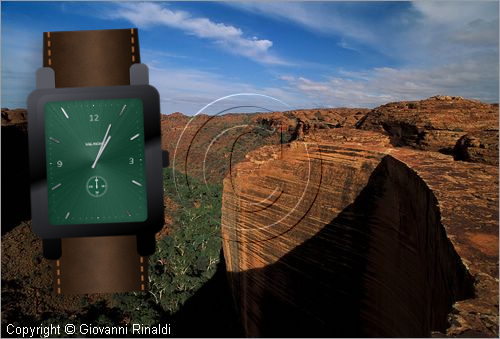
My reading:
h=1 m=4
